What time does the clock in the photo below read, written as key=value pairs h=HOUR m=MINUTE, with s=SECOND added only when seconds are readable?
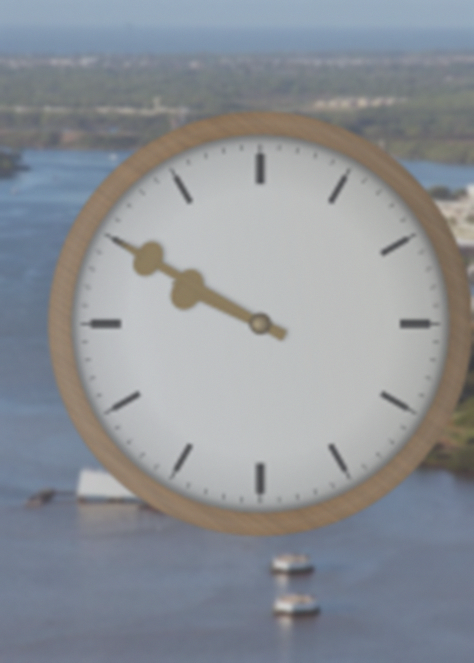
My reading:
h=9 m=50
